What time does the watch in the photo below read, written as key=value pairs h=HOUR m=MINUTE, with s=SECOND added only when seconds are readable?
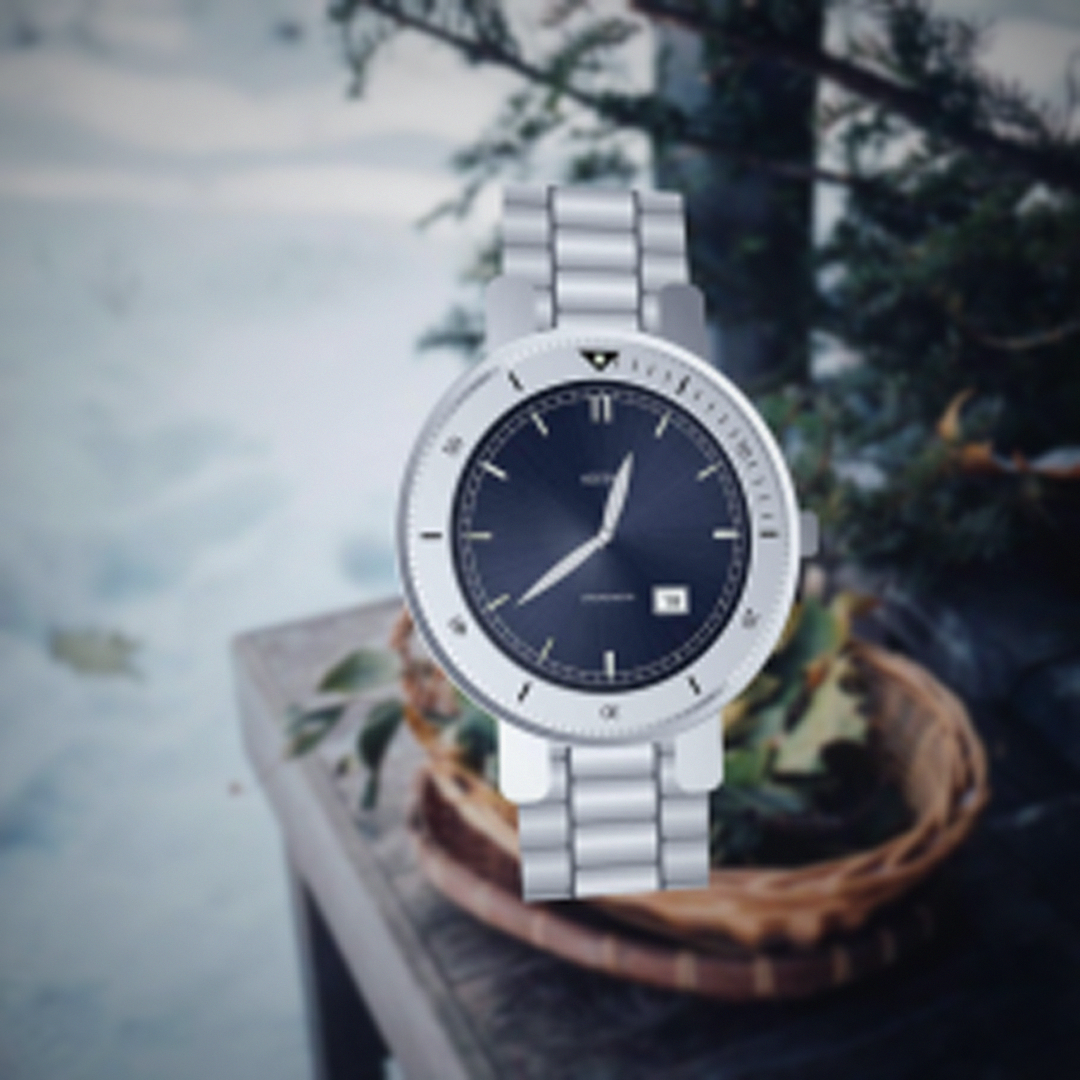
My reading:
h=12 m=39
